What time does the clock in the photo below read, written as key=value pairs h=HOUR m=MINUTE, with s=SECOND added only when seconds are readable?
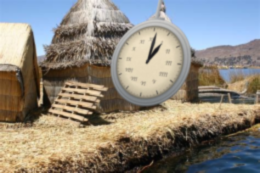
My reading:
h=1 m=1
